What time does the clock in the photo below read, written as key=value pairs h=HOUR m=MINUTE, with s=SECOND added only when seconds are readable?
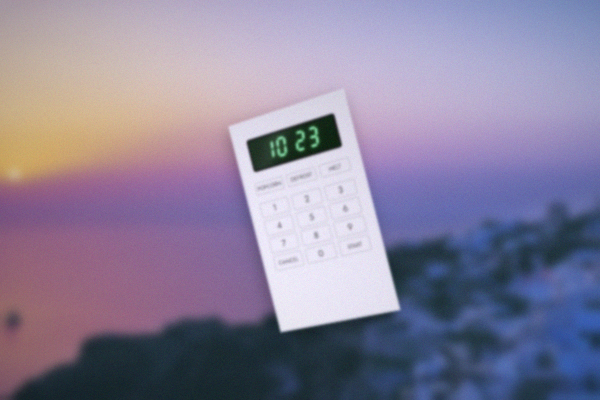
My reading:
h=10 m=23
